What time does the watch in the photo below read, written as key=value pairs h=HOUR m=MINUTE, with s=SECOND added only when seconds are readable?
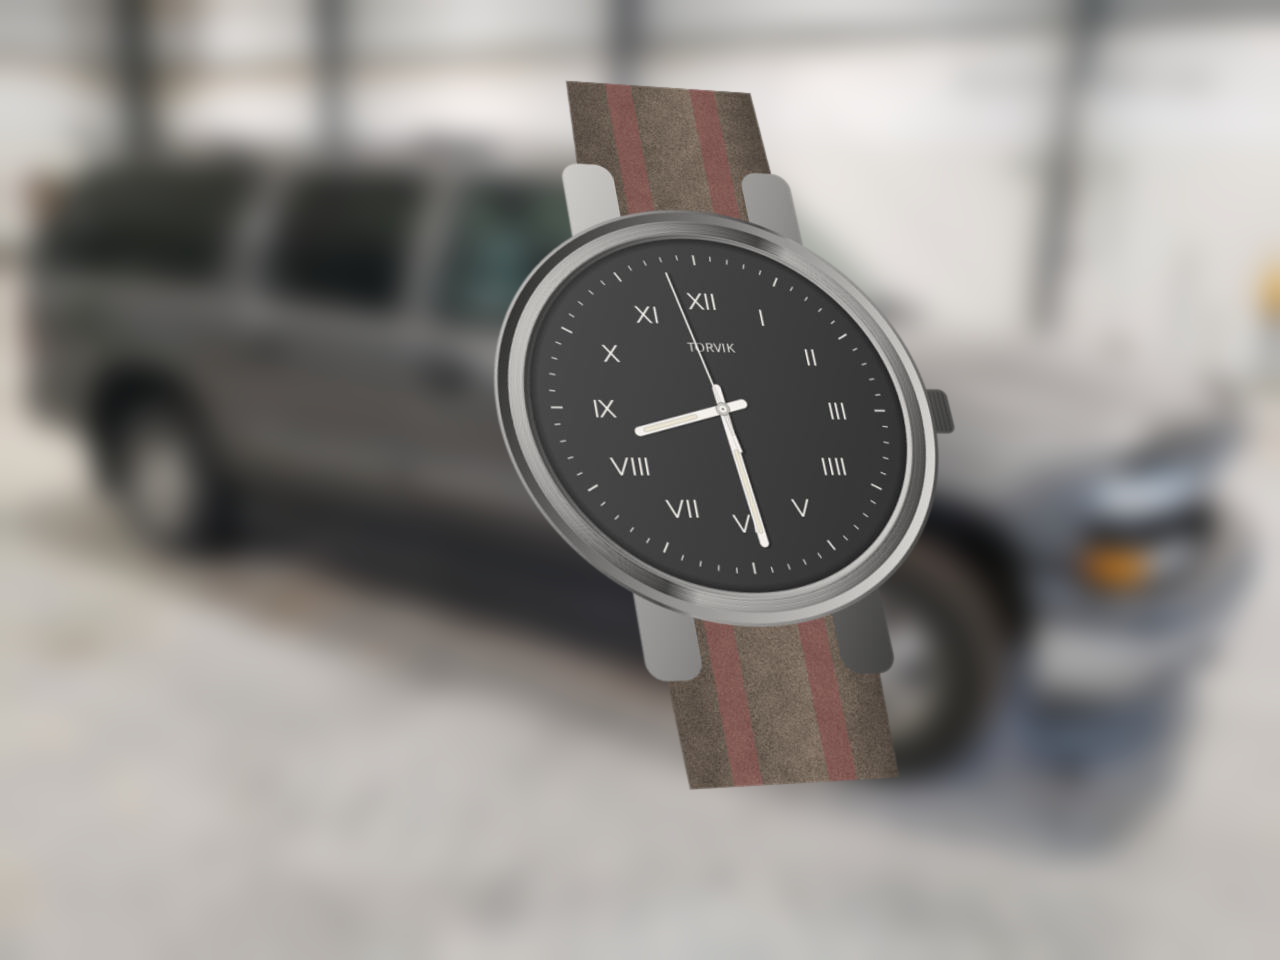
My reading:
h=8 m=28 s=58
